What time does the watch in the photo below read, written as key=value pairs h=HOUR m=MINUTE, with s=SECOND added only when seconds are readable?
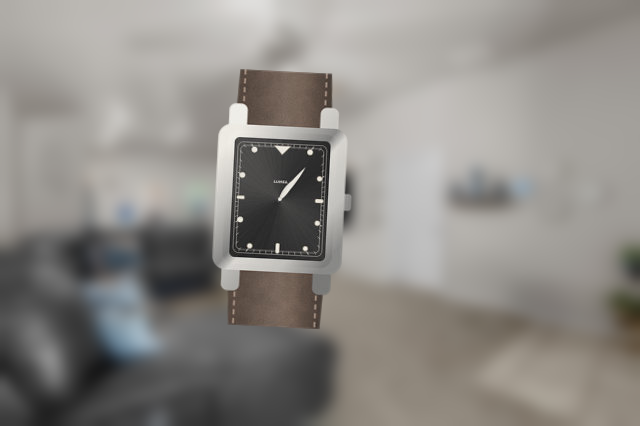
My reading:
h=1 m=6
